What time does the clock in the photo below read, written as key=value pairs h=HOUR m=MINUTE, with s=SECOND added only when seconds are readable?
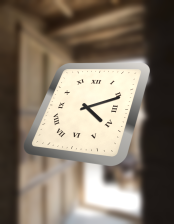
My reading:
h=4 m=11
